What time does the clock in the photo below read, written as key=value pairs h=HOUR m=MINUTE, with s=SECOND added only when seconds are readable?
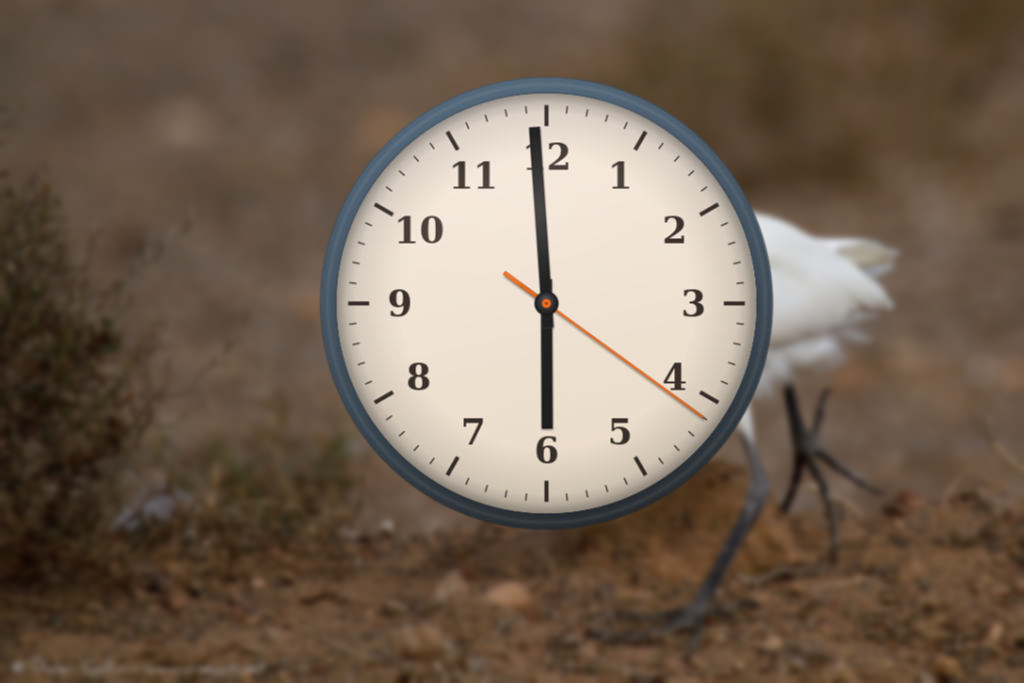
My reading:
h=5 m=59 s=21
